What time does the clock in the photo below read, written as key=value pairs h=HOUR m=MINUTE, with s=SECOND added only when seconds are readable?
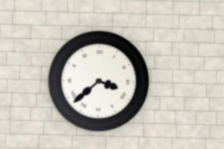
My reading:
h=3 m=38
